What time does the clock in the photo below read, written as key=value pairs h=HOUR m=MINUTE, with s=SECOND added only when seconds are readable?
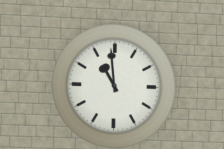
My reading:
h=10 m=59
